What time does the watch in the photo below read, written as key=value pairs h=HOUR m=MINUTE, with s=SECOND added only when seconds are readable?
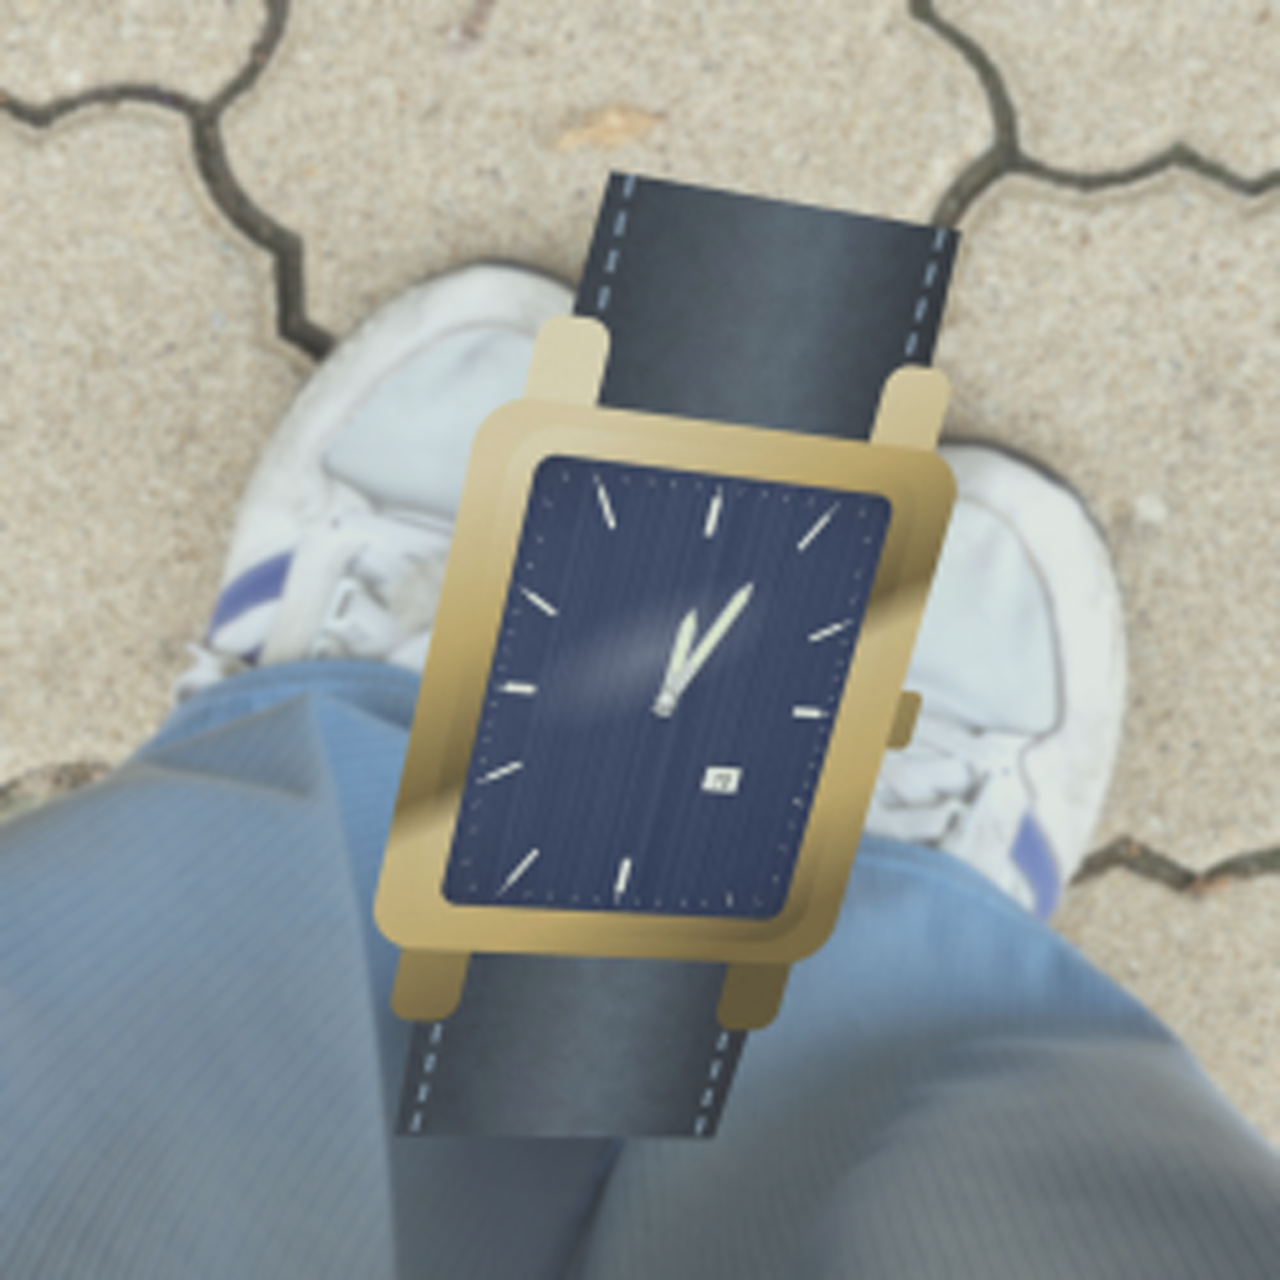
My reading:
h=12 m=4
